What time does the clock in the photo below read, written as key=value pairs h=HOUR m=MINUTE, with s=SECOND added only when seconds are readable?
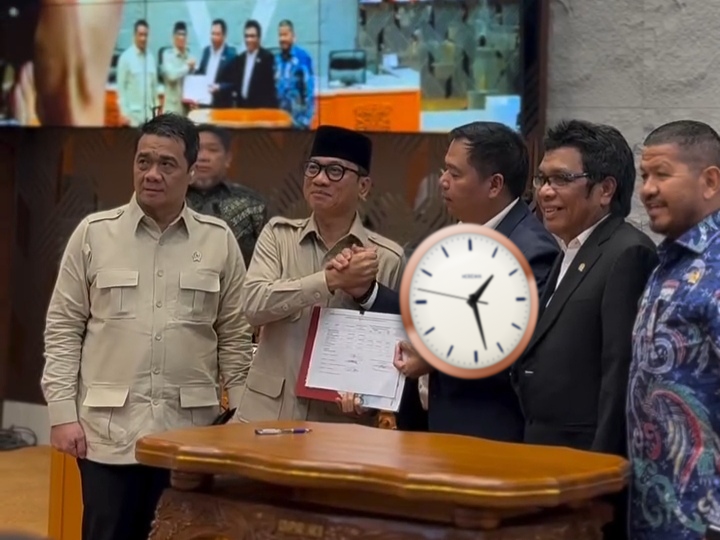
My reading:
h=1 m=27 s=47
